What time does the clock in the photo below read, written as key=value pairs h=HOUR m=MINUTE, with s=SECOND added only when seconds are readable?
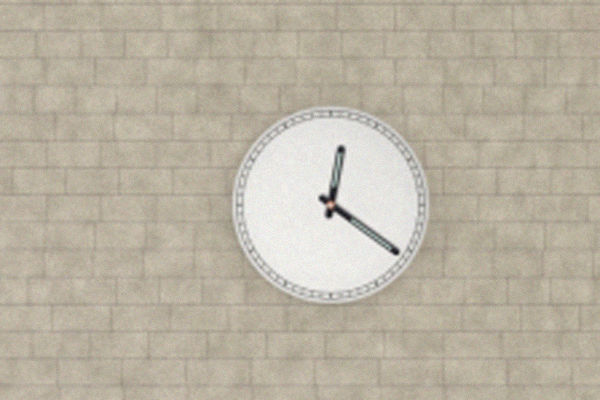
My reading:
h=12 m=21
